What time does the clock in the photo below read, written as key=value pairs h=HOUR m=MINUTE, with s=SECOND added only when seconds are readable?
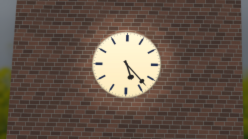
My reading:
h=5 m=23
